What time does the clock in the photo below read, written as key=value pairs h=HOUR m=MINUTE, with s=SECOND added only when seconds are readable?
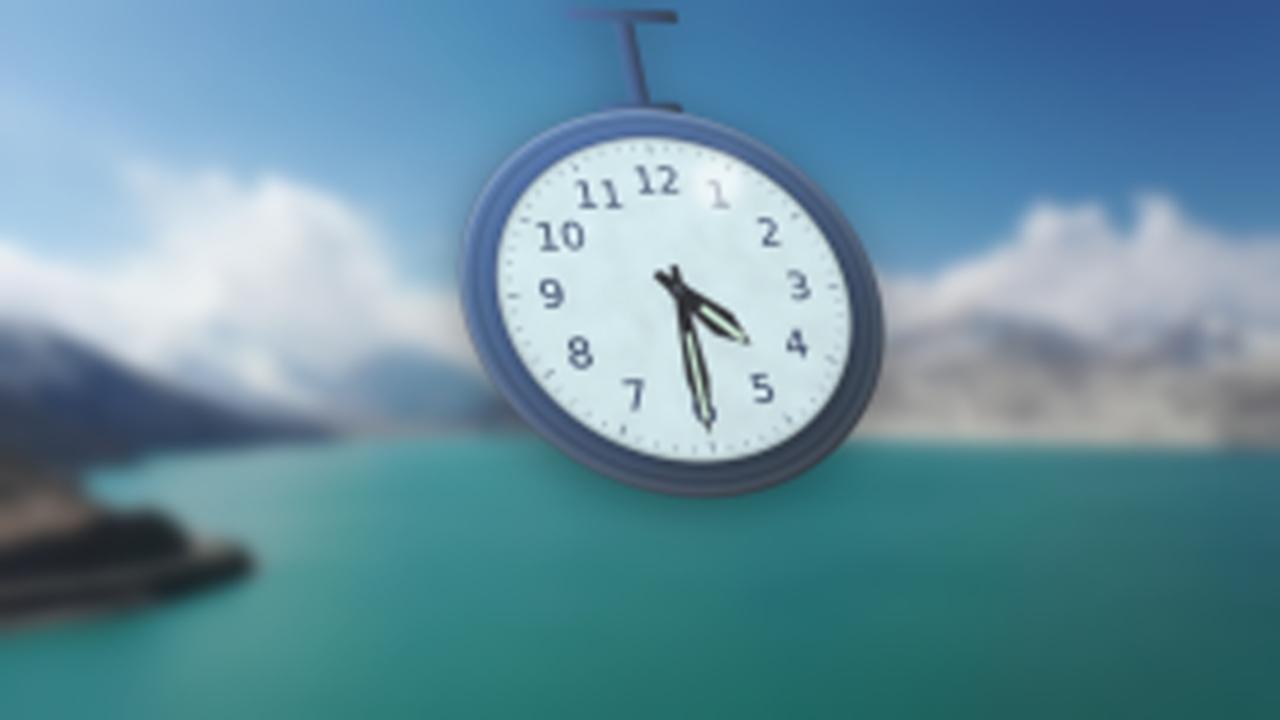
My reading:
h=4 m=30
